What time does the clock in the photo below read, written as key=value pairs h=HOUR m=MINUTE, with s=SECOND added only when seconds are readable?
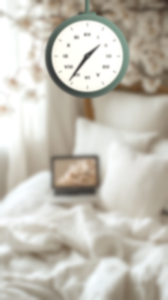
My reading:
h=1 m=36
